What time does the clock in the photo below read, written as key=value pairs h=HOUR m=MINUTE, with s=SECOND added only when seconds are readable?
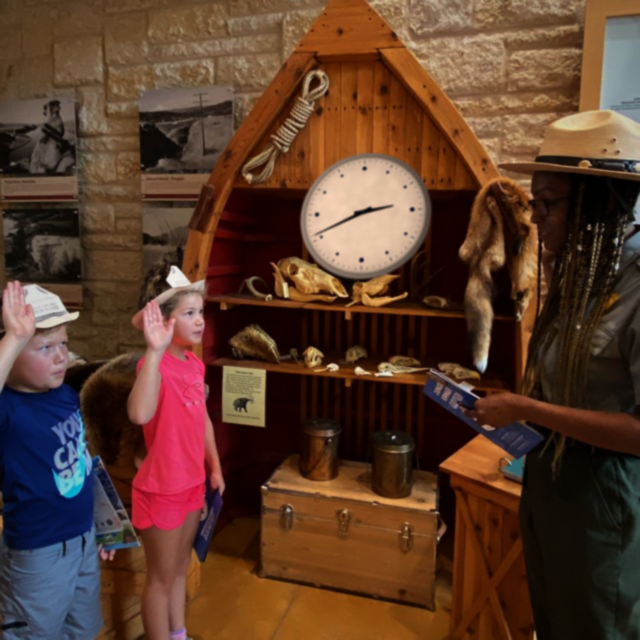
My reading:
h=2 m=41
